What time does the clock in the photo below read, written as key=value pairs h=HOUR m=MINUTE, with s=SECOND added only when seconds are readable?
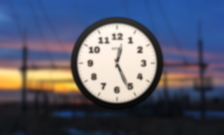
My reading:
h=12 m=26
